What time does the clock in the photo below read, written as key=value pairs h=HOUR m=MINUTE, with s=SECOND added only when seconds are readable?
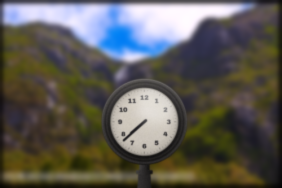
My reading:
h=7 m=38
